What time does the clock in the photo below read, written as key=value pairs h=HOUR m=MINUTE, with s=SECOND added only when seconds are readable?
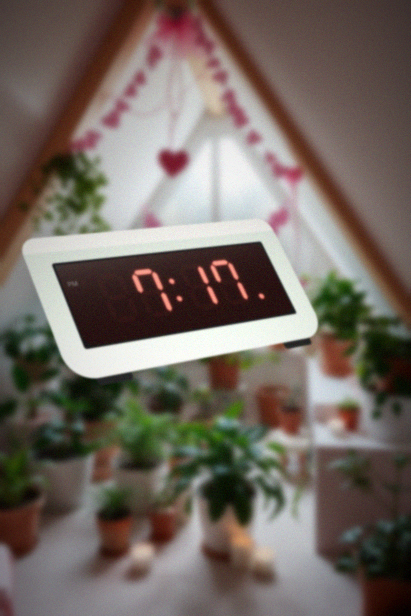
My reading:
h=7 m=17
